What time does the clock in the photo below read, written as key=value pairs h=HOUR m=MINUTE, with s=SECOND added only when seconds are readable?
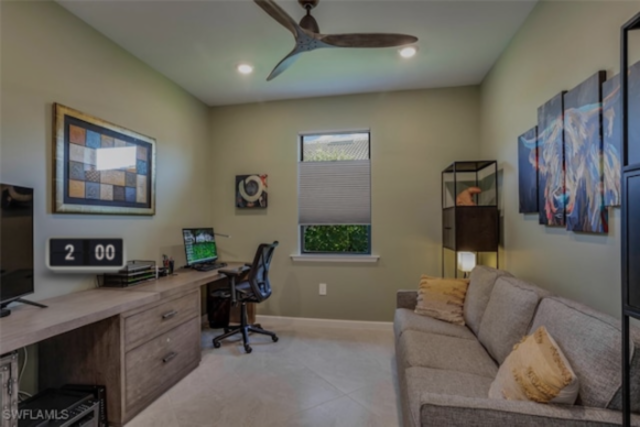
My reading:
h=2 m=0
